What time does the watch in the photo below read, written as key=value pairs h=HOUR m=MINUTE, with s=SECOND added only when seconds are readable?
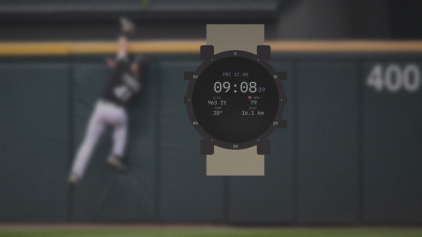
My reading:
h=9 m=8
